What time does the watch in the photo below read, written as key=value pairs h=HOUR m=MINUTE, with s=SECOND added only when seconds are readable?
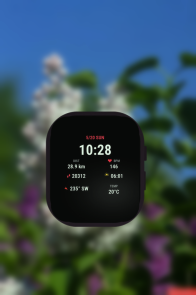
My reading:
h=10 m=28
